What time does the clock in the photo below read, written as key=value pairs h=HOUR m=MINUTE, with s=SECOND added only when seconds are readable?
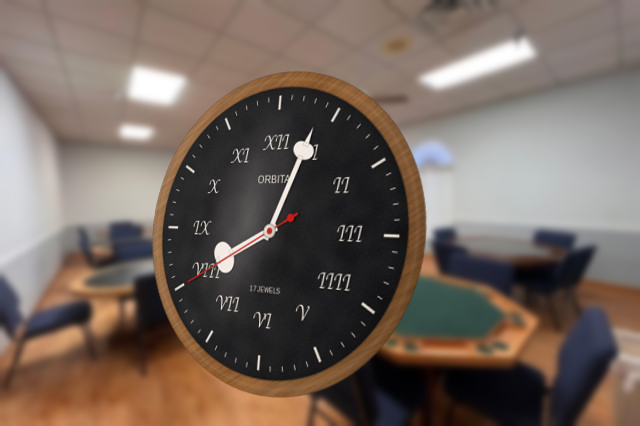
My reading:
h=8 m=3 s=40
